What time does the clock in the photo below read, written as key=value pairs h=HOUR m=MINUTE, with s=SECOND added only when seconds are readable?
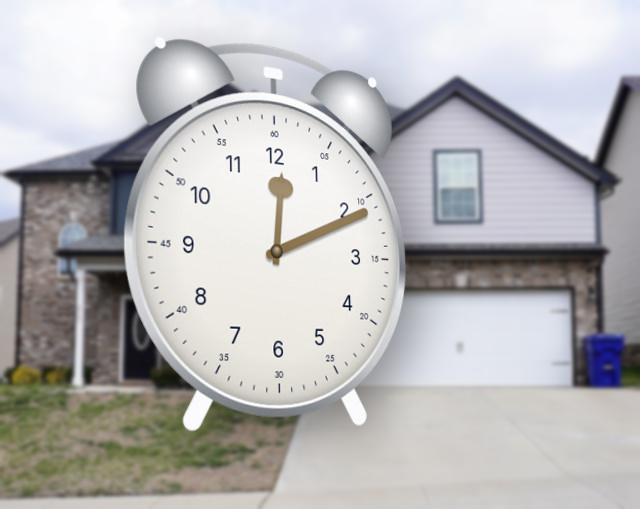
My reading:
h=12 m=11
